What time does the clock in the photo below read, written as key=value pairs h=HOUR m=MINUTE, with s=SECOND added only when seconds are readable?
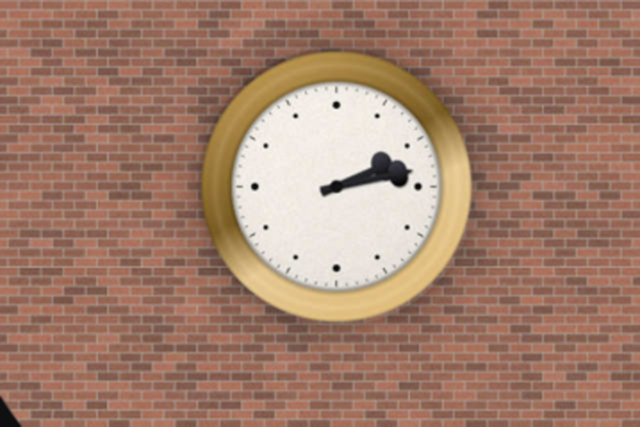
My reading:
h=2 m=13
